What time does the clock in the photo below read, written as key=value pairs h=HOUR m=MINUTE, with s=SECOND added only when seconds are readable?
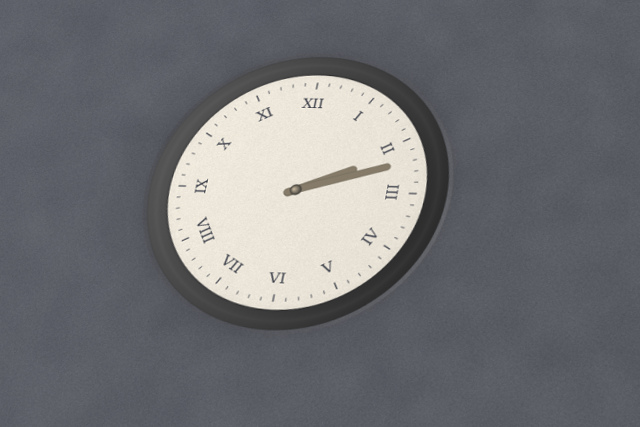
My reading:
h=2 m=12
